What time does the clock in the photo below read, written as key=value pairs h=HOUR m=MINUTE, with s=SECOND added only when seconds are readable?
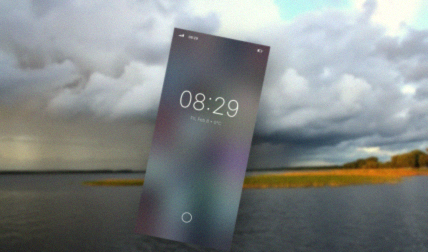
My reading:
h=8 m=29
